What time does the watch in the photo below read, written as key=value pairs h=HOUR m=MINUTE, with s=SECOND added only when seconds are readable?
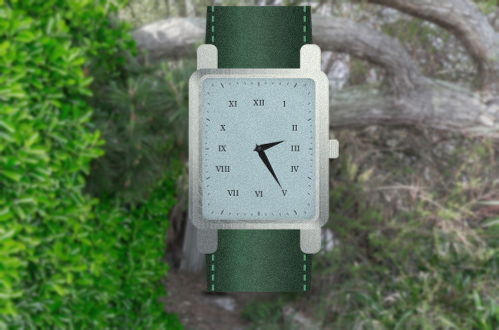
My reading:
h=2 m=25
